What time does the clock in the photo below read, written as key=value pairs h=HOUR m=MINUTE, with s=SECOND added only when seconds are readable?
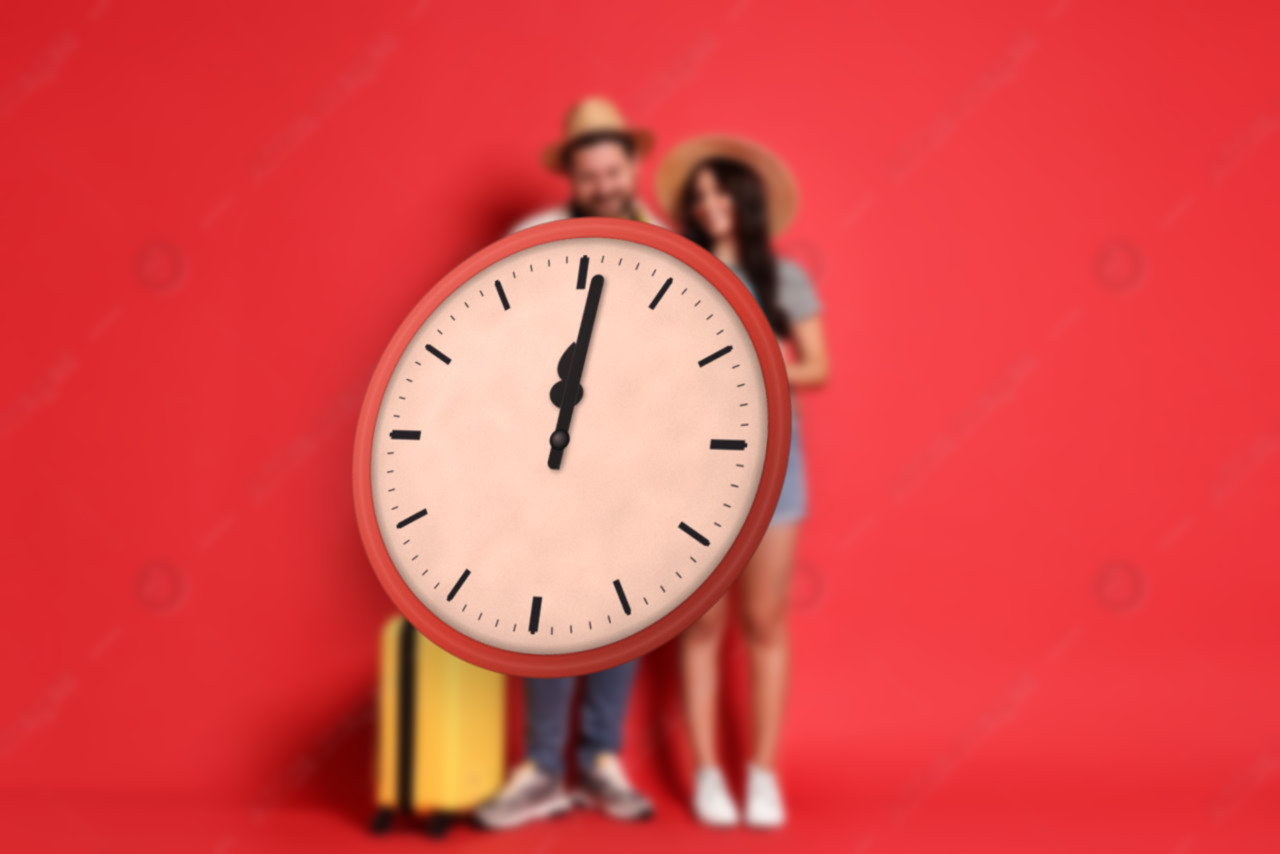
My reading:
h=12 m=1
